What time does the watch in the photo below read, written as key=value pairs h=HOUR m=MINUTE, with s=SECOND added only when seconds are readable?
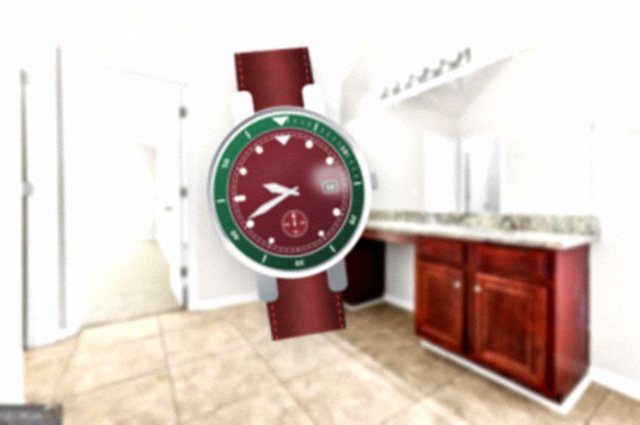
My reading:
h=9 m=41
